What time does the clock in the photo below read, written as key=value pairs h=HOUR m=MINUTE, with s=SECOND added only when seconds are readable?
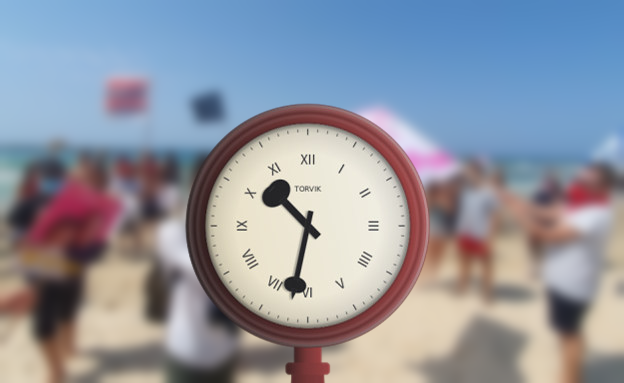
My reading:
h=10 m=32
